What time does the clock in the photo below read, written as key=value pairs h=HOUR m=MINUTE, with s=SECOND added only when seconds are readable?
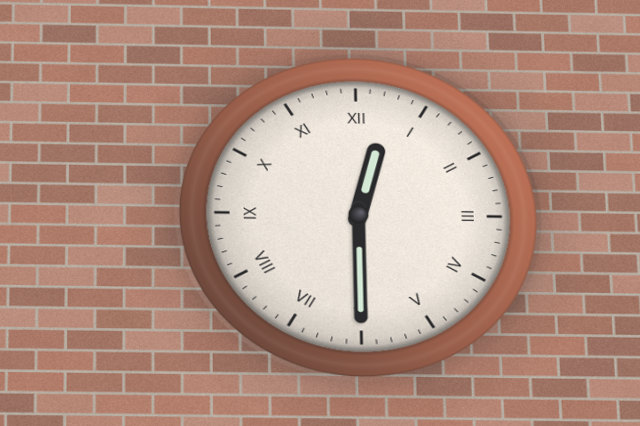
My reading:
h=12 m=30
